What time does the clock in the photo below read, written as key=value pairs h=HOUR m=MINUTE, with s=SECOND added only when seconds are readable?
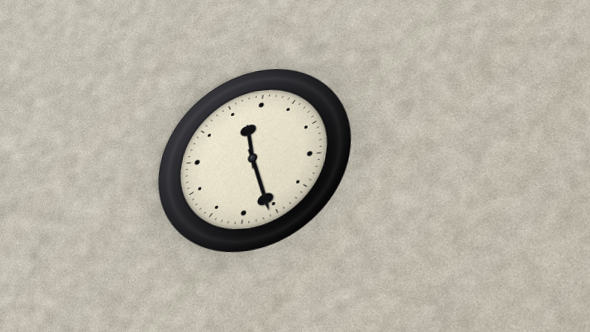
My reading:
h=11 m=26
